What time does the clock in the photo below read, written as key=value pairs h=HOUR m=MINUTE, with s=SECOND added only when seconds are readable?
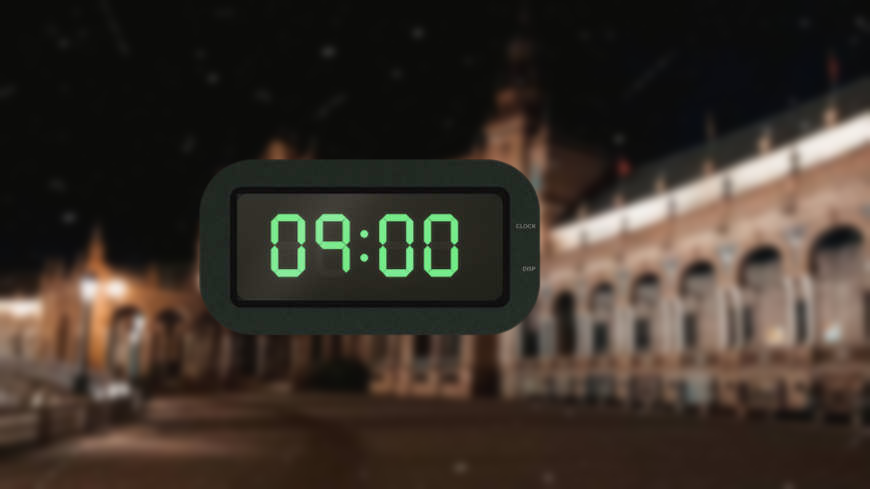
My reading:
h=9 m=0
